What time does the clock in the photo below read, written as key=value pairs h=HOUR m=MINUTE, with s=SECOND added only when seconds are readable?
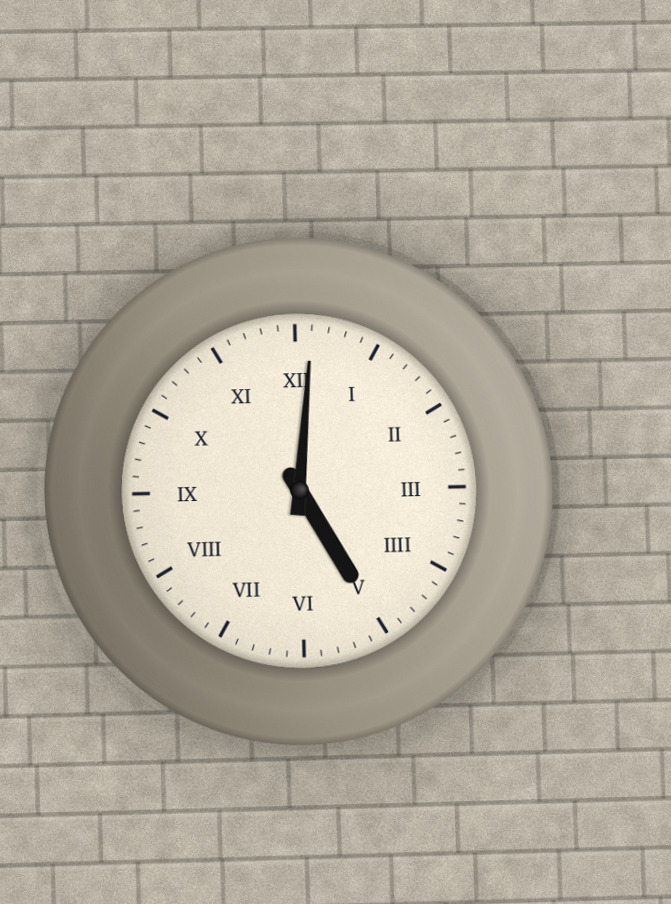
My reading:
h=5 m=1
